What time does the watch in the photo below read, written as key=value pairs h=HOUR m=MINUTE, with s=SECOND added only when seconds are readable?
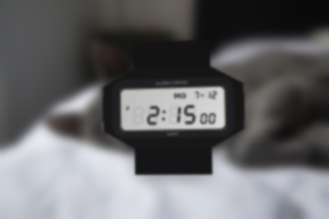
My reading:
h=2 m=15
